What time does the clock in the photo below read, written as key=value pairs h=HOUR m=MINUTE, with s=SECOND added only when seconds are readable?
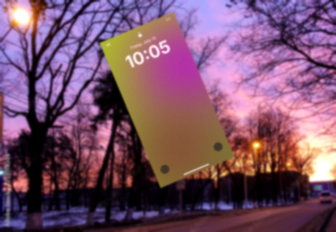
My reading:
h=10 m=5
